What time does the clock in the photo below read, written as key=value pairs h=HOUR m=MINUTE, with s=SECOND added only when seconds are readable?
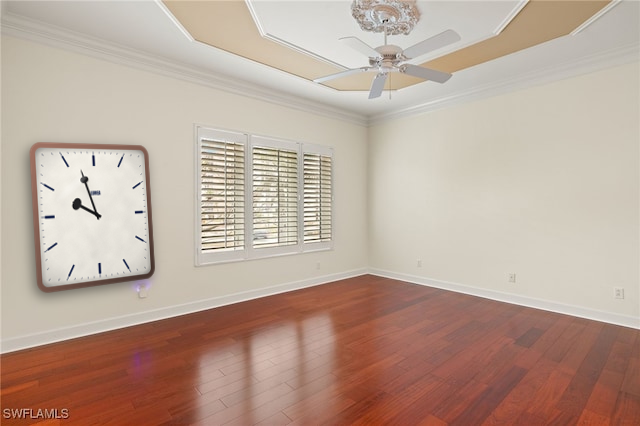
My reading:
h=9 m=57
